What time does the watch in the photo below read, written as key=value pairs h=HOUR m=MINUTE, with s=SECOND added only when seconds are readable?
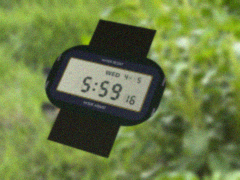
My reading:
h=5 m=59
